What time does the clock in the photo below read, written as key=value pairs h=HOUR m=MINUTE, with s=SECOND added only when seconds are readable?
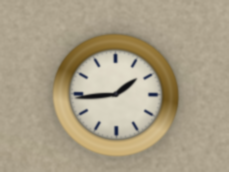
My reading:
h=1 m=44
